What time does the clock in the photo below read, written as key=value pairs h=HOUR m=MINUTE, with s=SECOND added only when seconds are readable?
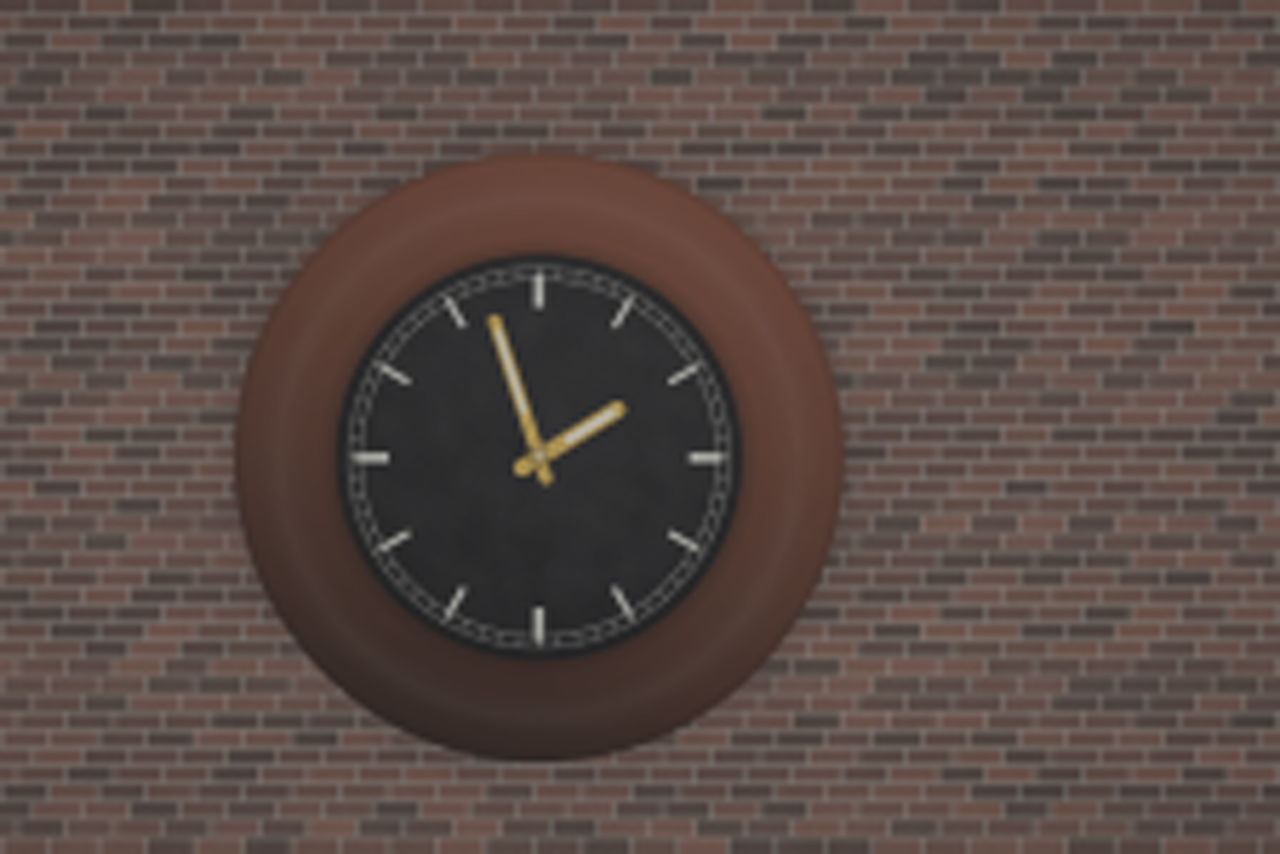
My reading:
h=1 m=57
